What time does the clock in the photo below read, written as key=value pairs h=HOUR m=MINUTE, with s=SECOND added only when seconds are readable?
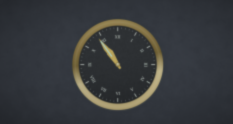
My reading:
h=10 m=54
